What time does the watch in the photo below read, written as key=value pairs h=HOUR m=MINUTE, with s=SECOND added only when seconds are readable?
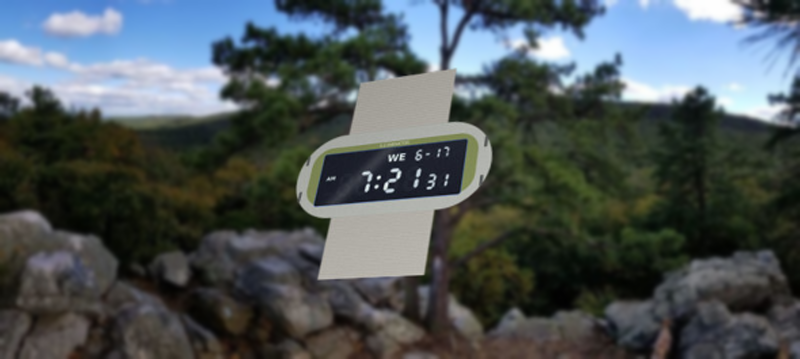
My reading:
h=7 m=21 s=31
